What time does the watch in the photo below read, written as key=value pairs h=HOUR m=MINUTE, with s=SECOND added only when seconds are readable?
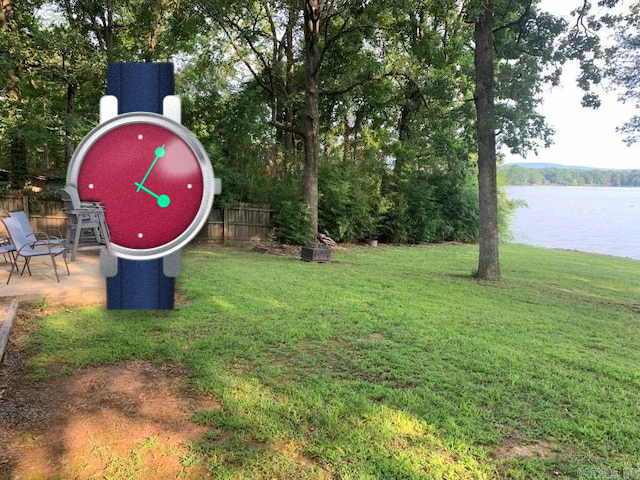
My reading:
h=4 m=5
